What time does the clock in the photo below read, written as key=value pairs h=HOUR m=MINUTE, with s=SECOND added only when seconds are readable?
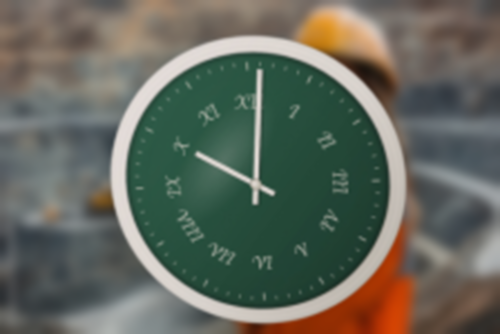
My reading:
h=10 m=1
